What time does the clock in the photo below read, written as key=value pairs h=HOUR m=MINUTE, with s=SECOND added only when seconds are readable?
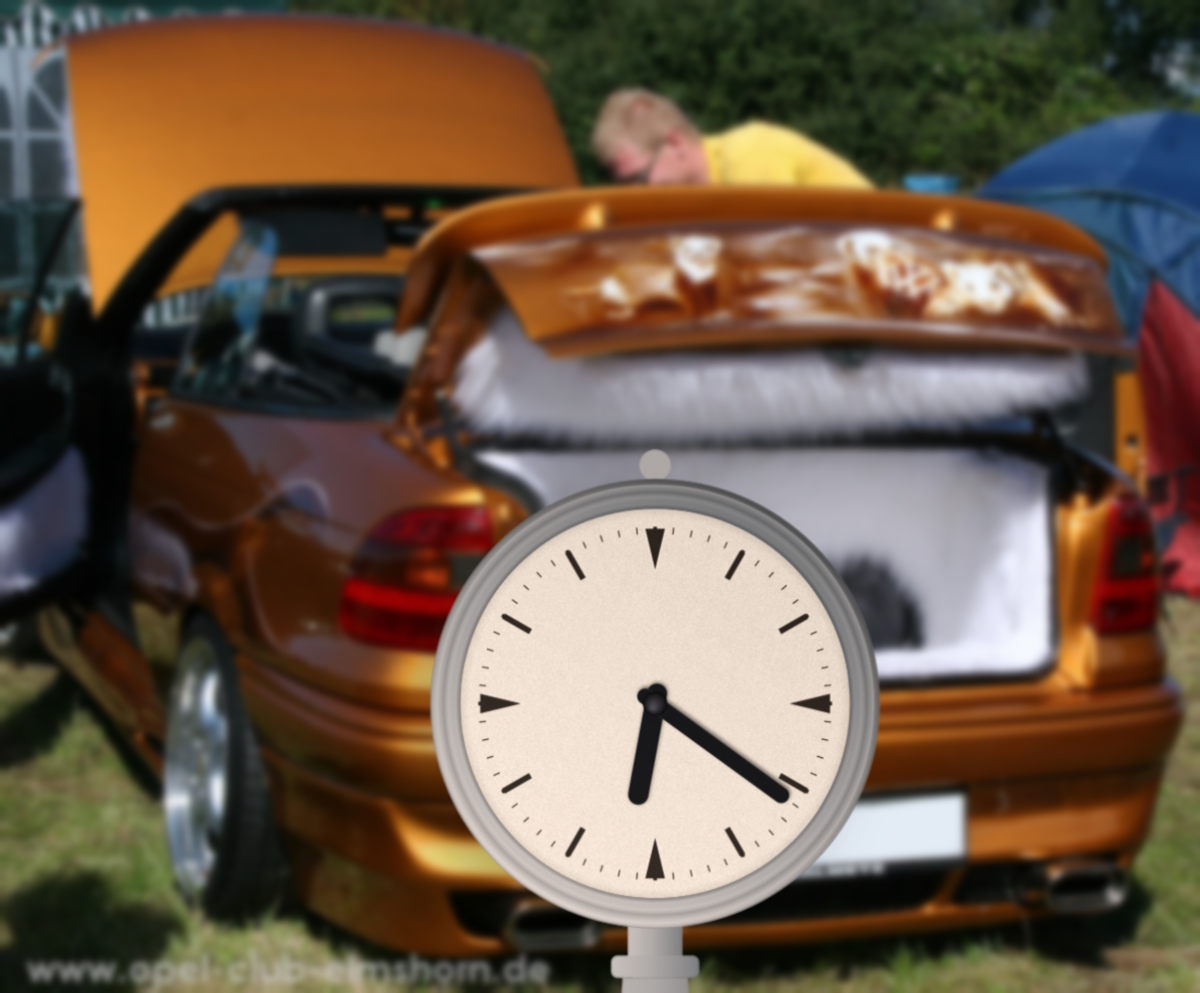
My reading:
h=6 m=21
